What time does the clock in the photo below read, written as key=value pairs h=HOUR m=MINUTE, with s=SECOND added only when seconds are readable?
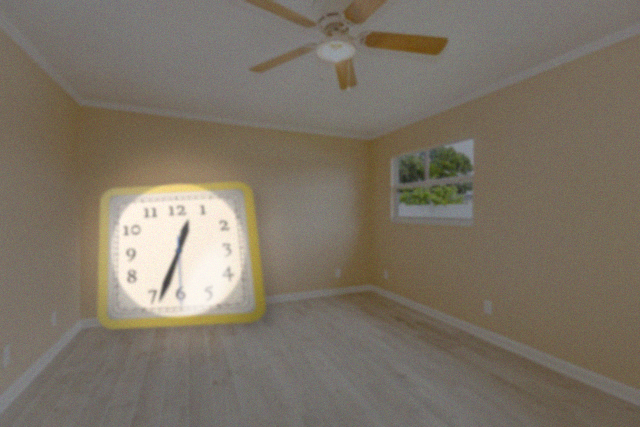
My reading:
h=12 m=33 s=30
